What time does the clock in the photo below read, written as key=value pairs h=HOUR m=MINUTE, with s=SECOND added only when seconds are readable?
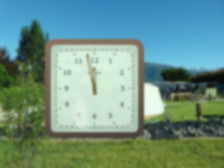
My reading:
h=11 m=58
